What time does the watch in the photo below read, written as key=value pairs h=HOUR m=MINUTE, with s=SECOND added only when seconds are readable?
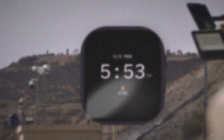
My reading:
h=5 m=53
